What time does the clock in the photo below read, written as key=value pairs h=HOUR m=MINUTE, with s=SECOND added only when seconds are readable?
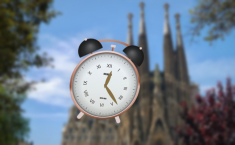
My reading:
h=12 m=23
